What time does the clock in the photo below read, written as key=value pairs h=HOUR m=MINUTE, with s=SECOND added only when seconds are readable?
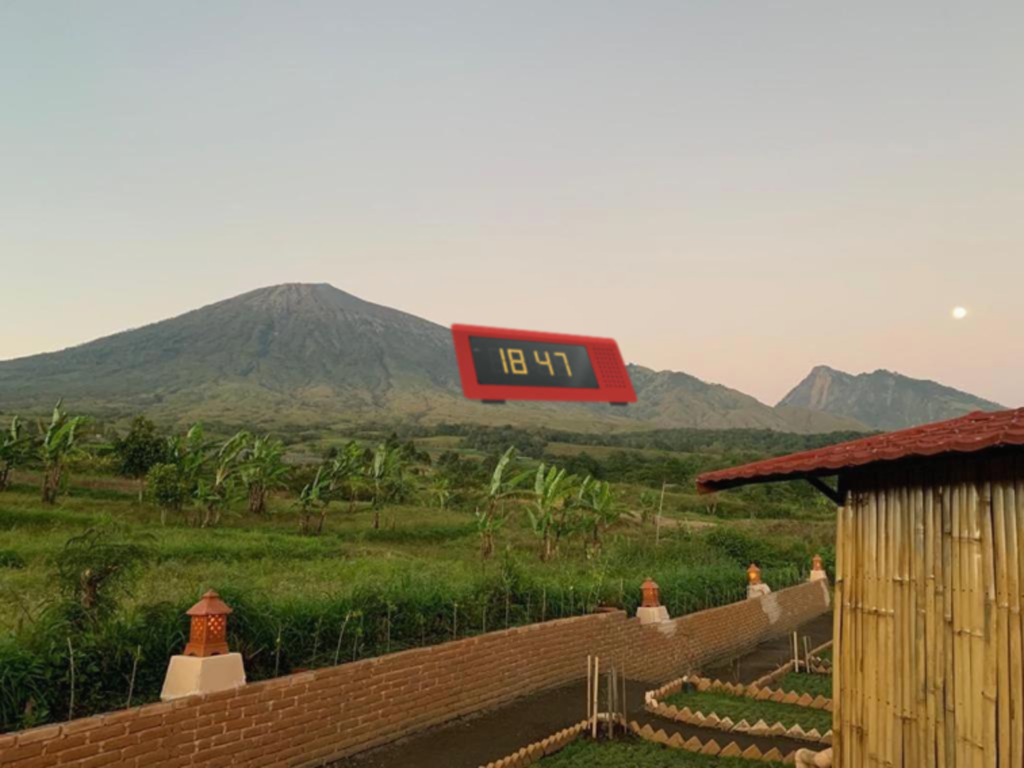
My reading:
h=18 m=47
